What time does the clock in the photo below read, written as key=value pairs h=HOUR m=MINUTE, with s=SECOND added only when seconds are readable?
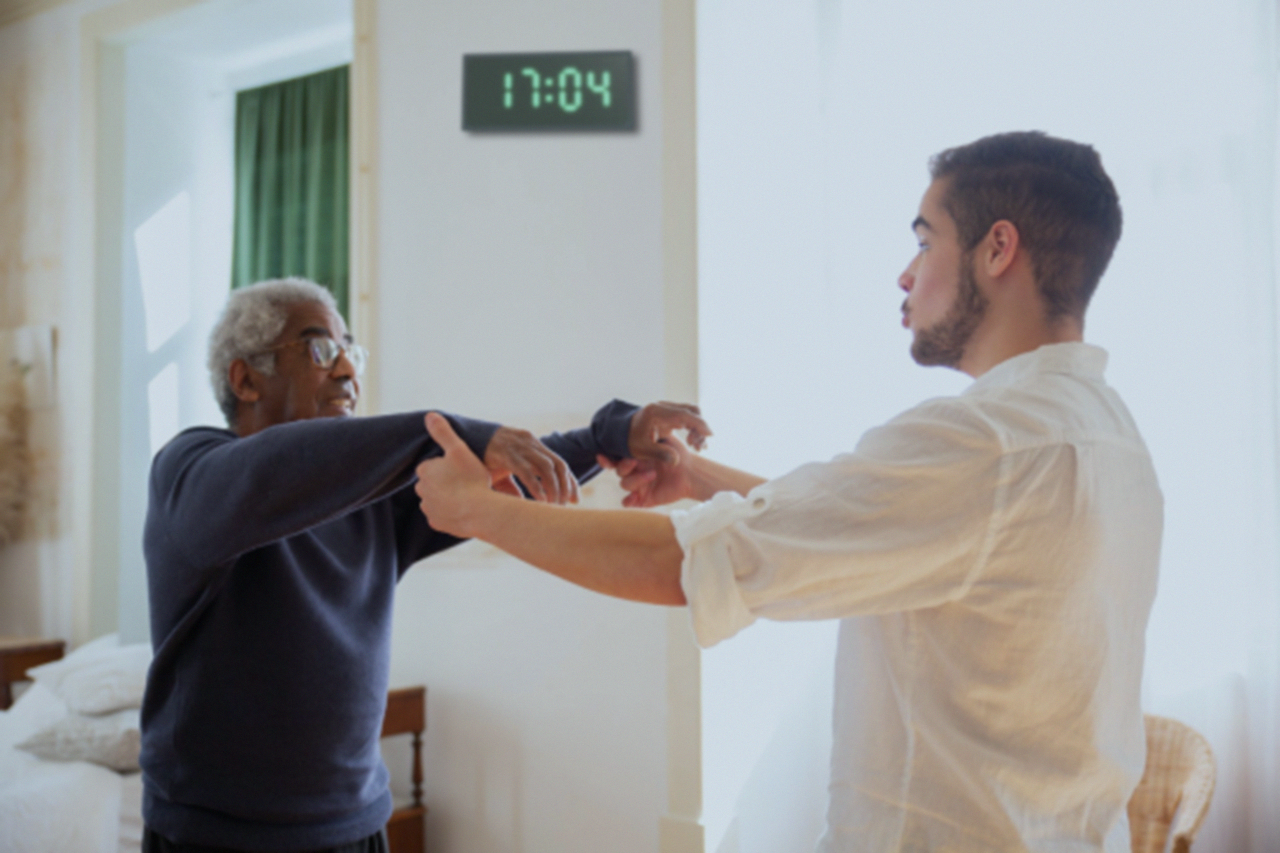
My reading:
h=17 m=4
